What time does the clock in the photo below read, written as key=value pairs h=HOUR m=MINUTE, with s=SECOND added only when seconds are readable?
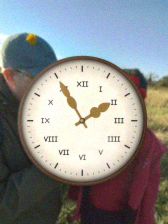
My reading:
h=1 m=55
